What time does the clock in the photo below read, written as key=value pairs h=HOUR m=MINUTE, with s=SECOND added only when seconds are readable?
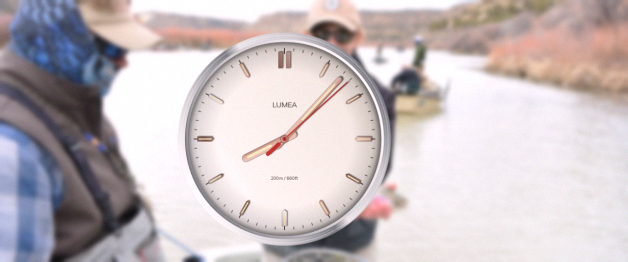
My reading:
h=8 m=7 s=8
